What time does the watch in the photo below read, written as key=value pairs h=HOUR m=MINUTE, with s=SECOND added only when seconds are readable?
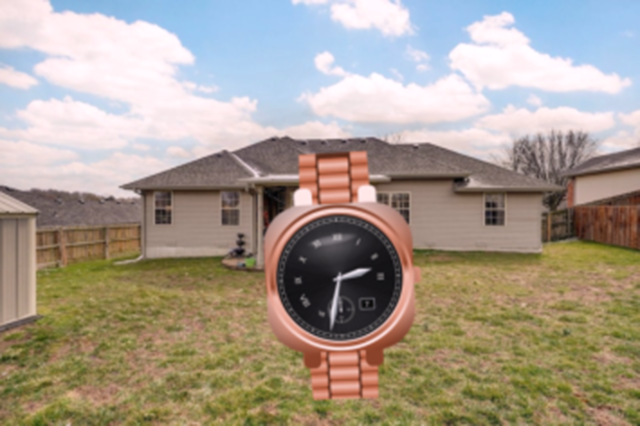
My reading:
h=2 m=32
